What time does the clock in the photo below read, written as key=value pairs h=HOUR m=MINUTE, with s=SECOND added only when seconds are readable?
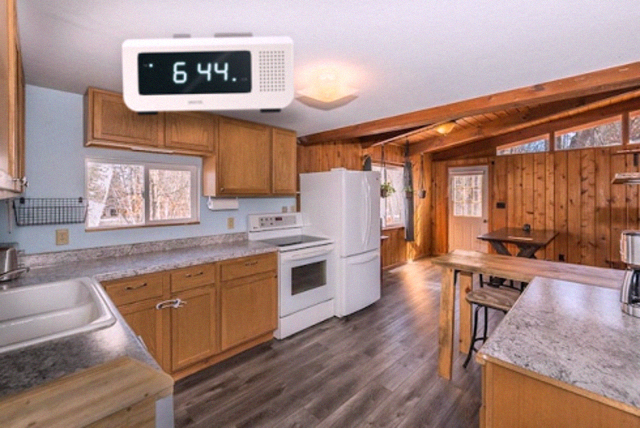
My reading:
h=6 m=44
